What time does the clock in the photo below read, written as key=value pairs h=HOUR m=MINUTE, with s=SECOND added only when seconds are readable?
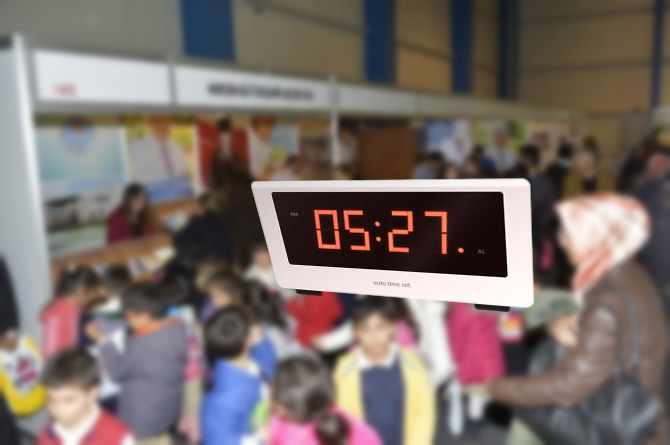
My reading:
h=5 m=27
